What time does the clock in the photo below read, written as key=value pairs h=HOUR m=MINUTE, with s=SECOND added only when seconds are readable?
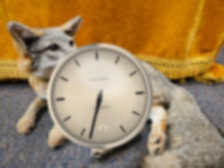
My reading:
h=6 m=33
